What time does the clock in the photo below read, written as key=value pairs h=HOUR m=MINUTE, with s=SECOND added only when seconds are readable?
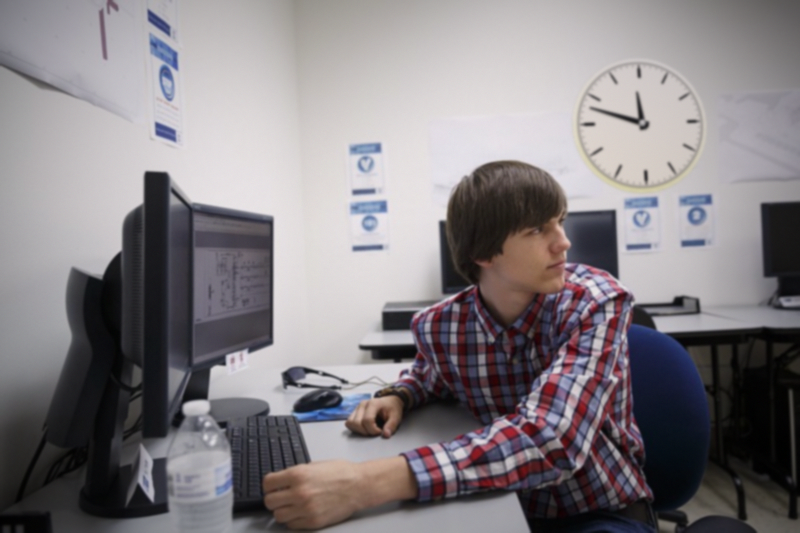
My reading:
h=11 m=48
